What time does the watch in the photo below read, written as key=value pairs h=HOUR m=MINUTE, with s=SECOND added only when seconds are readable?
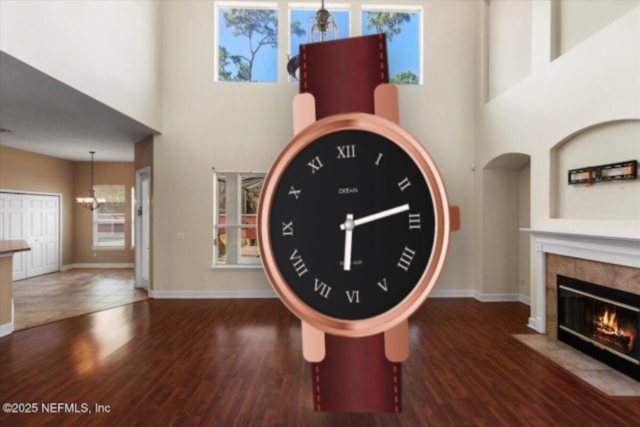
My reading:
h=6 m=13
